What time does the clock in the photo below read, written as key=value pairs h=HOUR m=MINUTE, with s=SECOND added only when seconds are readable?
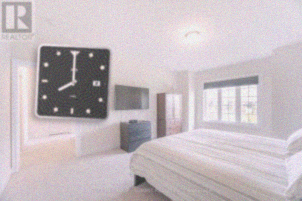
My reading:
h=8 m=0
